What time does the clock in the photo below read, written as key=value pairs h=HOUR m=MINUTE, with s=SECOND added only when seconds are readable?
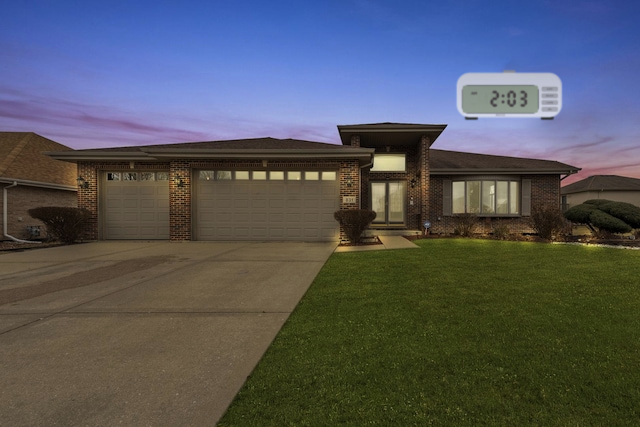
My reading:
h=2 m=3
